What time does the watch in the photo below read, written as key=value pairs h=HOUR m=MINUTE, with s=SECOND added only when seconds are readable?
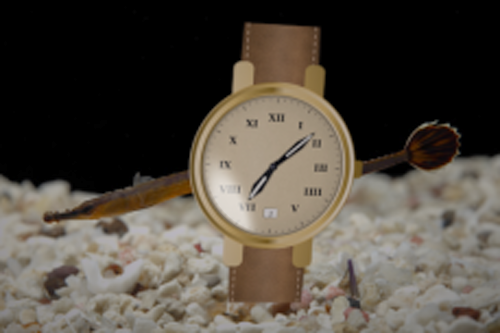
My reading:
h=7 m=8
